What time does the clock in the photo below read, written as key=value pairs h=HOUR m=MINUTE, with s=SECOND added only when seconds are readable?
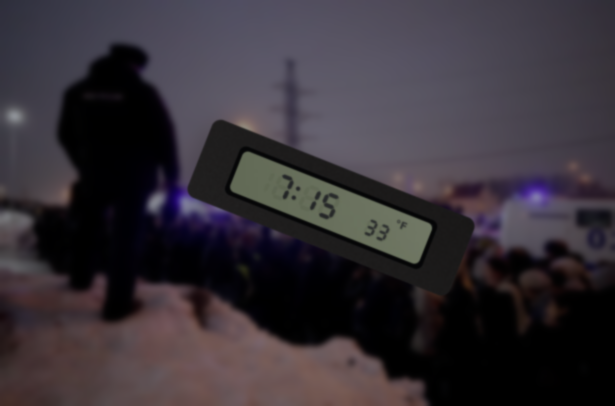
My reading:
h=7 m=15
